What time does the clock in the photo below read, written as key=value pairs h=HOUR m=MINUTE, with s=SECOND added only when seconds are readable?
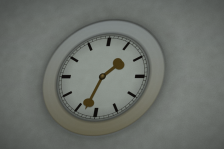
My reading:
h=1 m=33
